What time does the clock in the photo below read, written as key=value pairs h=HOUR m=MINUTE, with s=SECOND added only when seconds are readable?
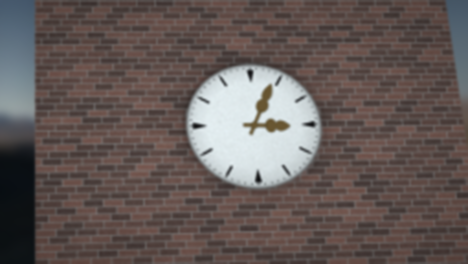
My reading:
h=3 m=4
